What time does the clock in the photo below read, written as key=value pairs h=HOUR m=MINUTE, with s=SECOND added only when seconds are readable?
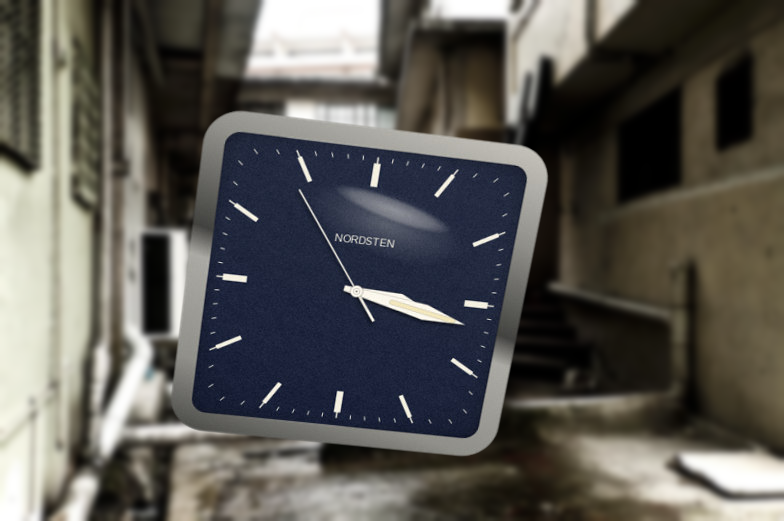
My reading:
h=3 m=16 s=54
